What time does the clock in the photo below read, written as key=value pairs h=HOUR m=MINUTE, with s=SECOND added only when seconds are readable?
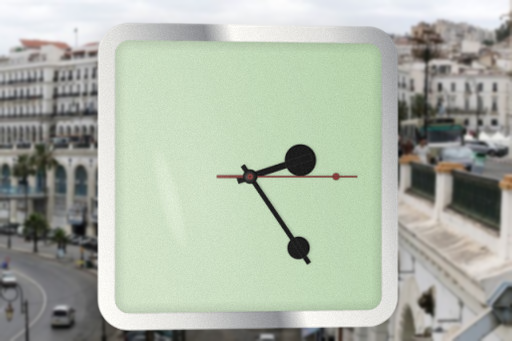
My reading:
h=2 m=24 s=15
